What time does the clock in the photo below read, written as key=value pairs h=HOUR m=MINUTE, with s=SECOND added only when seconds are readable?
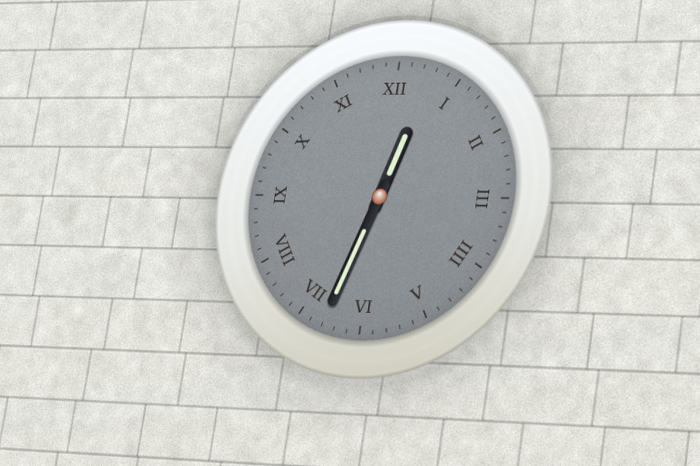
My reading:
h=12 m=33
